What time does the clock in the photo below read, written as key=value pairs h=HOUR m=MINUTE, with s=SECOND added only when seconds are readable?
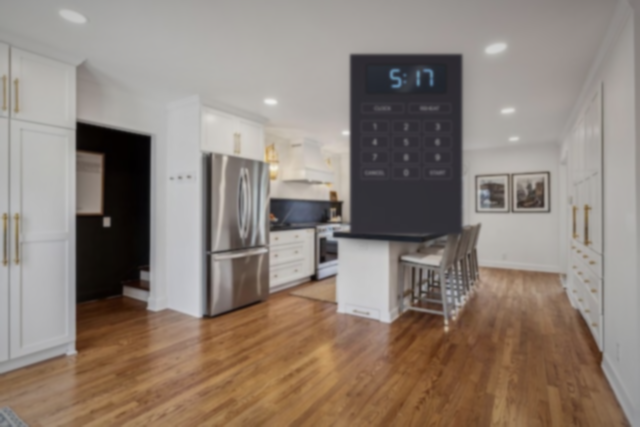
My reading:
h=5 m=17
